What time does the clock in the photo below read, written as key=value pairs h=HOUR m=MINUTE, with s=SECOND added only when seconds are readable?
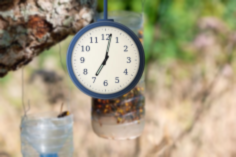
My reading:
h=7 m=2
